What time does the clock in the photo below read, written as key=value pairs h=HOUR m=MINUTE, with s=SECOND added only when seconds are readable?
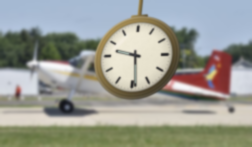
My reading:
h=9 m=29
